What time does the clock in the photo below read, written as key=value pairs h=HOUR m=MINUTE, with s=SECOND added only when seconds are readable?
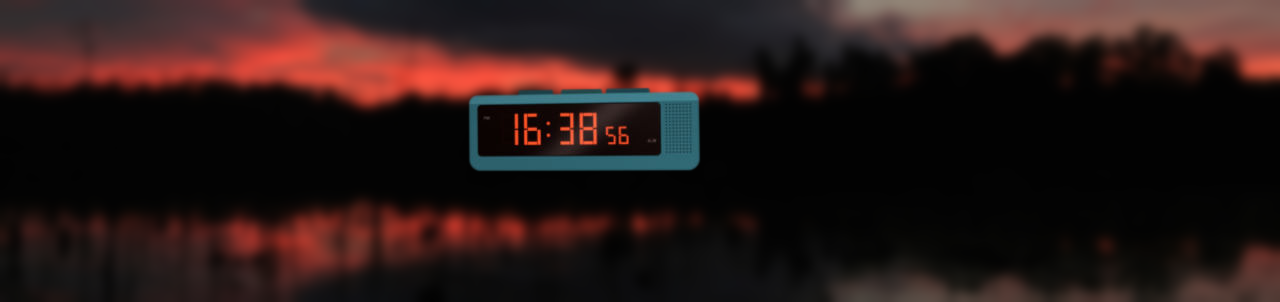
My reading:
h=16 m=38 s=56
